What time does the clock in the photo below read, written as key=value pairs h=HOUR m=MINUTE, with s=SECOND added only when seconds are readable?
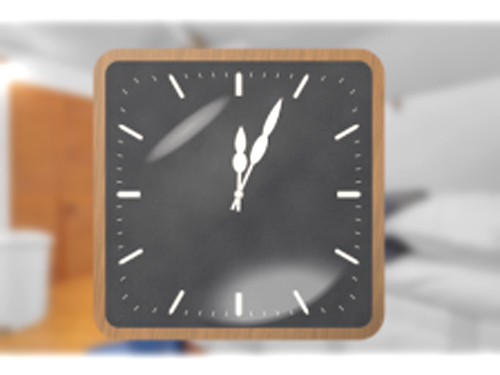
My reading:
h=12 m=4
